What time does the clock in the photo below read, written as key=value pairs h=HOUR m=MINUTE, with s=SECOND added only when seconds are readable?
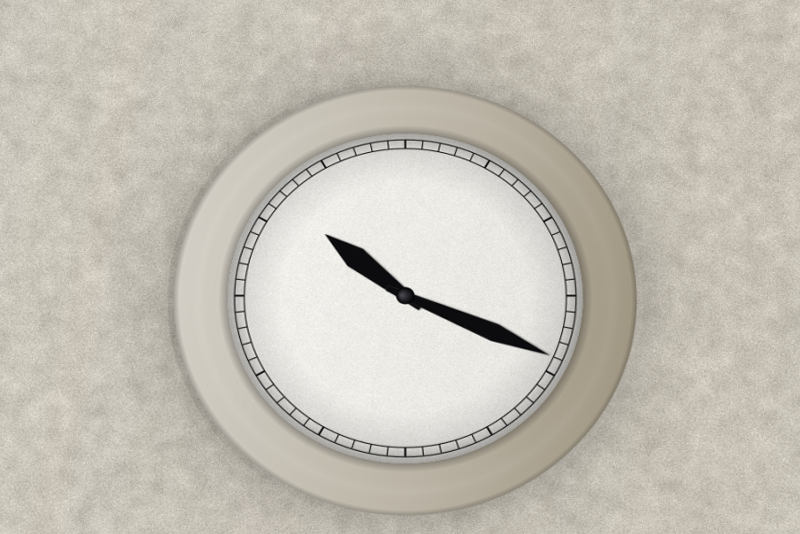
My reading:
h=10 m=19
